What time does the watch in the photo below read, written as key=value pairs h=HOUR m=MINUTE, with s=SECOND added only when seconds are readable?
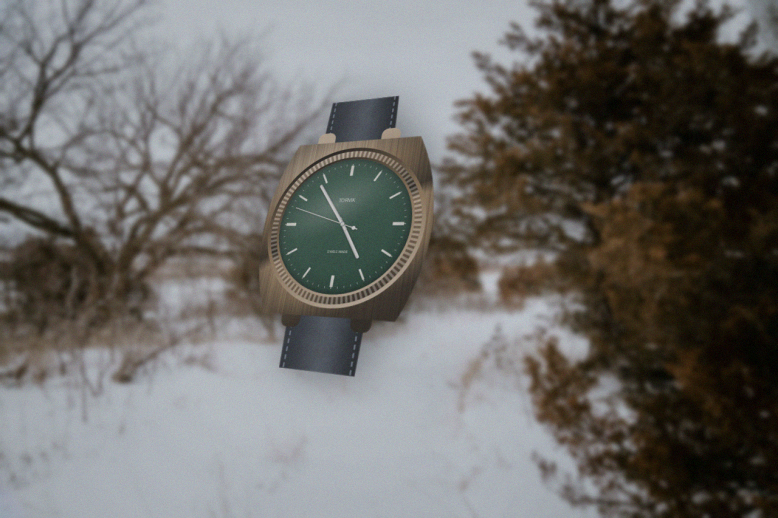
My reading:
h=4 m=53 s=48
